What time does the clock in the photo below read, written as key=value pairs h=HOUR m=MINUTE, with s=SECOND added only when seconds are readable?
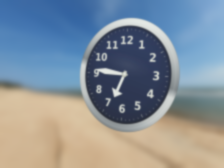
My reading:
h=6 m=46
